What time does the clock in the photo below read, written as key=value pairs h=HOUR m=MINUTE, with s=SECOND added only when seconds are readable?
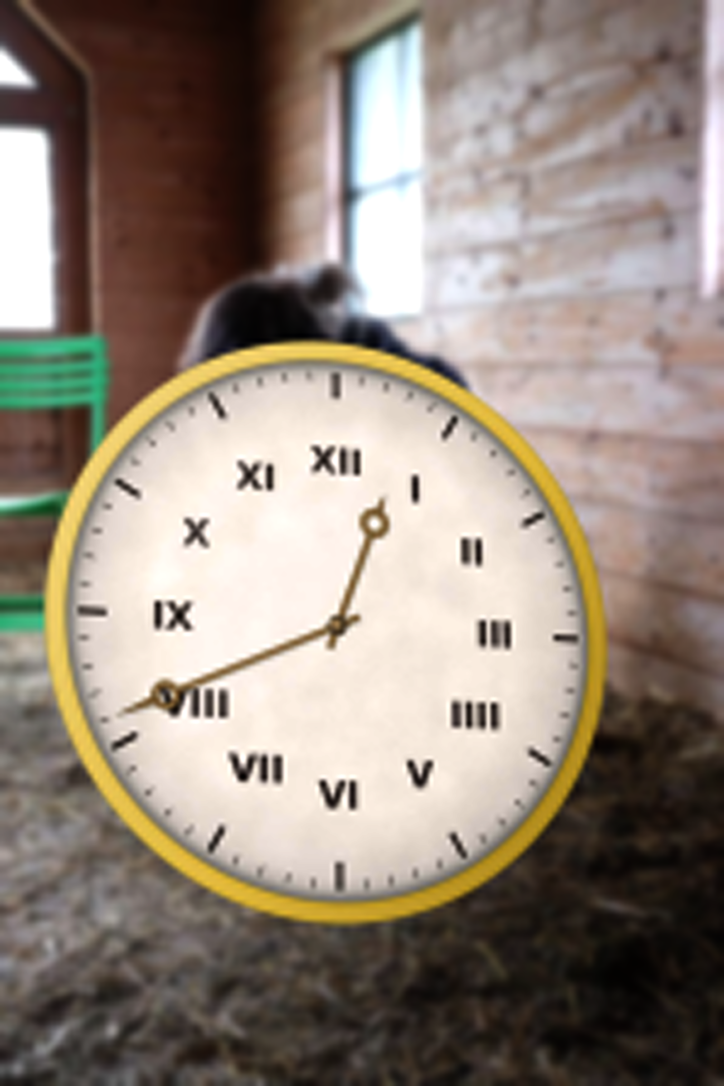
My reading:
h=12 m=41
